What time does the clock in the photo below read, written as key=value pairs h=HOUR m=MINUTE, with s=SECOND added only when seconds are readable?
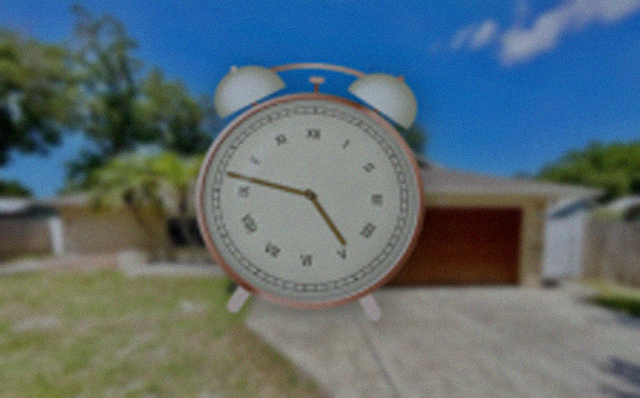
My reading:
h=4 m=47
